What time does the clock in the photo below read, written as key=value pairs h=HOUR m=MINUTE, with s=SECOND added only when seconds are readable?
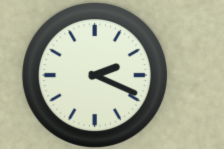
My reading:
h=2 m=19
